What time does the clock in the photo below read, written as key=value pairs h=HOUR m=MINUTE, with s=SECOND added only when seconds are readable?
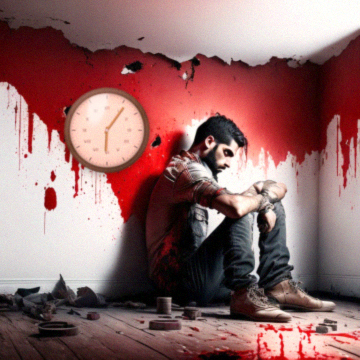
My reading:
h=6 m=6
